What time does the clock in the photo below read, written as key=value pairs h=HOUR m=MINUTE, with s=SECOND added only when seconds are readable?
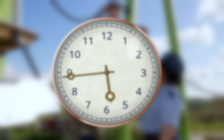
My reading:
h=5 m=44
